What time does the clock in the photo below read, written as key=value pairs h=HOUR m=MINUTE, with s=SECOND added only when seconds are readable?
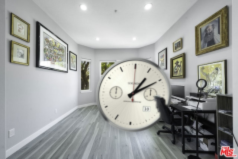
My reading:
h=1 m=10
